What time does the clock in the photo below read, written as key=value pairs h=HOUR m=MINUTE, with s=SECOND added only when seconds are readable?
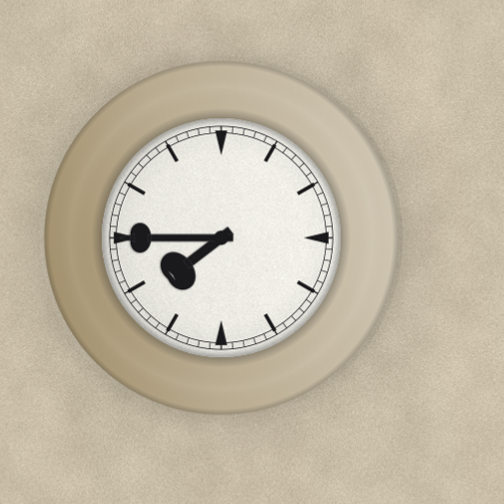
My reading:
h=7 m=45
